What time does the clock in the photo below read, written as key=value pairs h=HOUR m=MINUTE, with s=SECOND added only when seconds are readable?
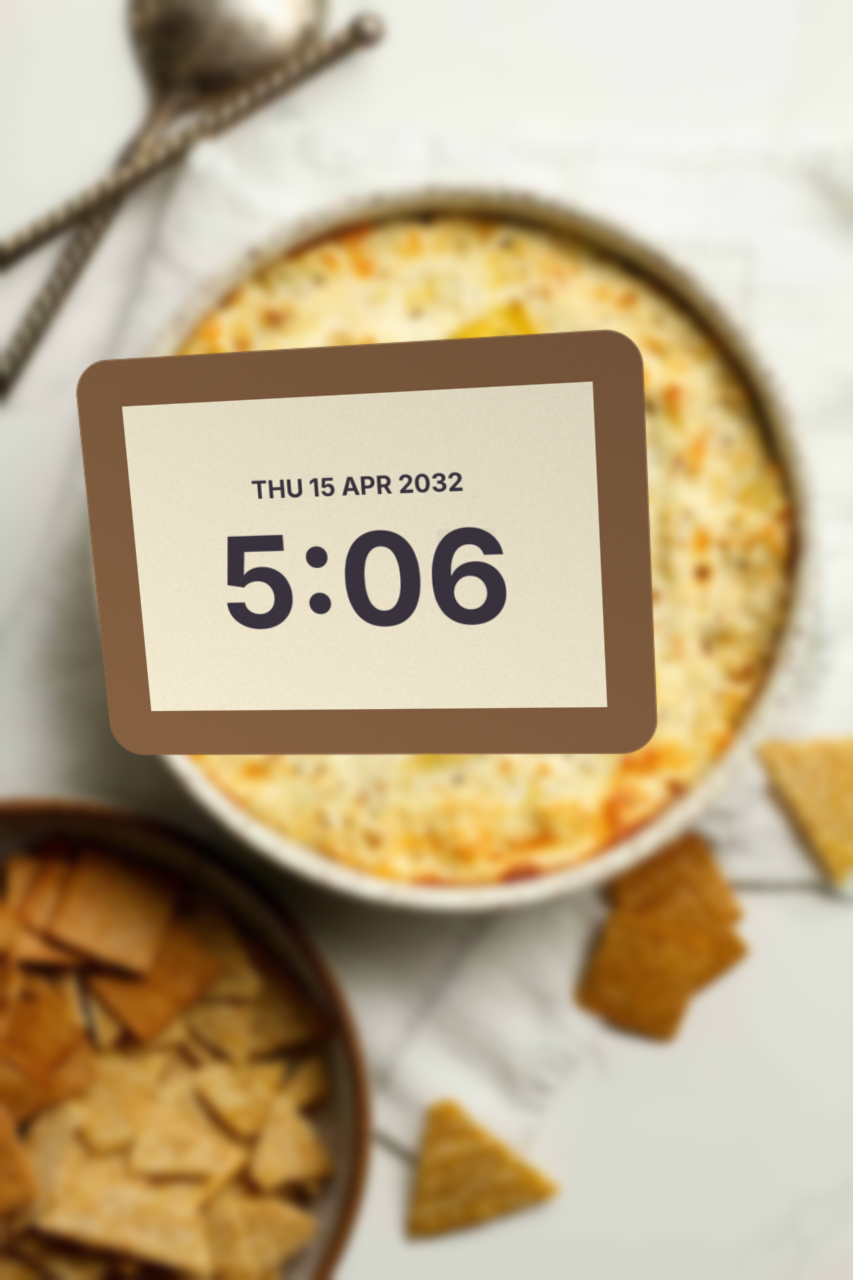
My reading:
h=5 m=6
